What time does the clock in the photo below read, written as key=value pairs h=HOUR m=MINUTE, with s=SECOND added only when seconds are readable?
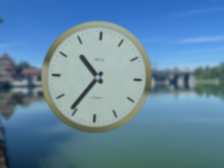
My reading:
h=10 m=36
